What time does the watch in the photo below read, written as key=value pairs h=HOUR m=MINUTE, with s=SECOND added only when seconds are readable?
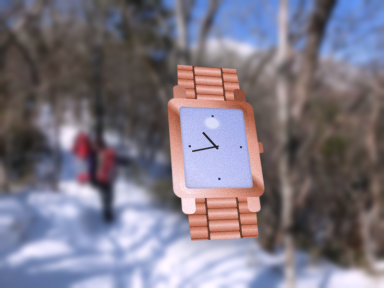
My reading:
h=10 m=43
